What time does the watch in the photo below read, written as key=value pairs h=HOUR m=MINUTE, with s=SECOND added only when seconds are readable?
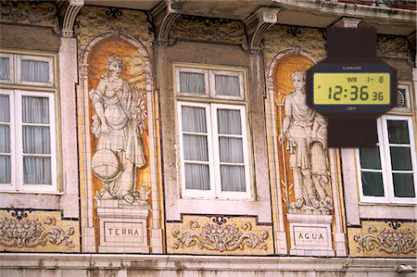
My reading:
h=12 m=36 s=36
